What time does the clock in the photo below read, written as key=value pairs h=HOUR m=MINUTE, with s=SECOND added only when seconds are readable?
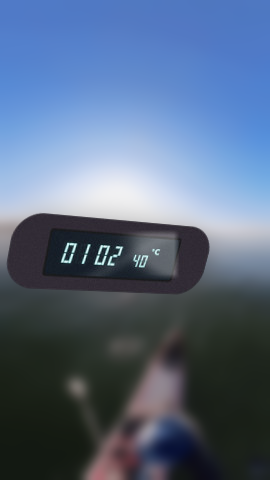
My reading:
h=1 m=2
